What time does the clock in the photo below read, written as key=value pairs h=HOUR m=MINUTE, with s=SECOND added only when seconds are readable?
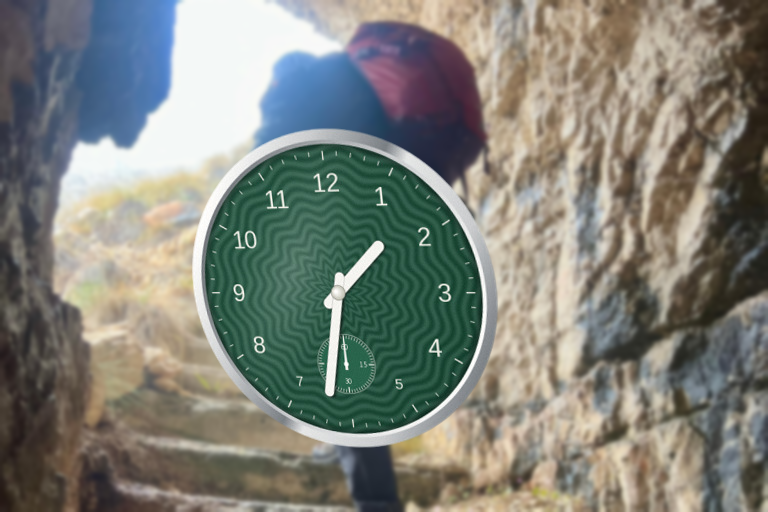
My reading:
h=1 m=32
